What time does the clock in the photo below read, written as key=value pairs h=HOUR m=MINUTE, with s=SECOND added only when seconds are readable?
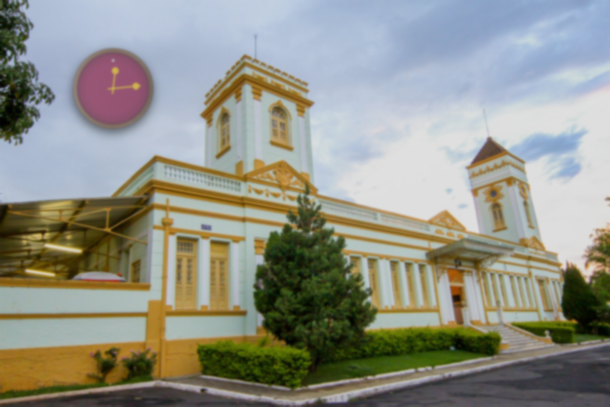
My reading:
h=12 m=14
